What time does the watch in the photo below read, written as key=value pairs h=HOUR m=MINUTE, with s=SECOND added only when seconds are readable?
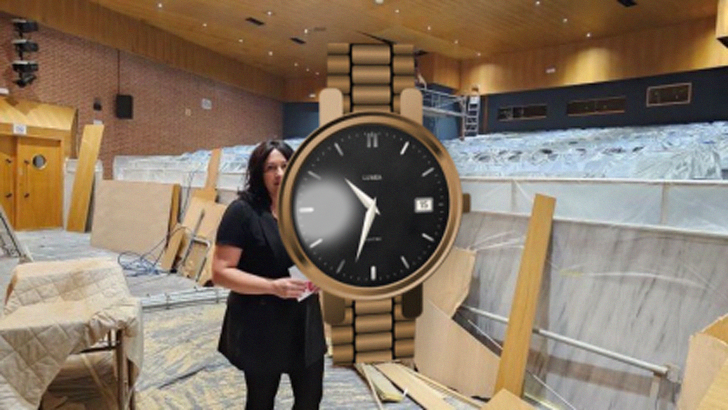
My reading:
h=10 m=33
